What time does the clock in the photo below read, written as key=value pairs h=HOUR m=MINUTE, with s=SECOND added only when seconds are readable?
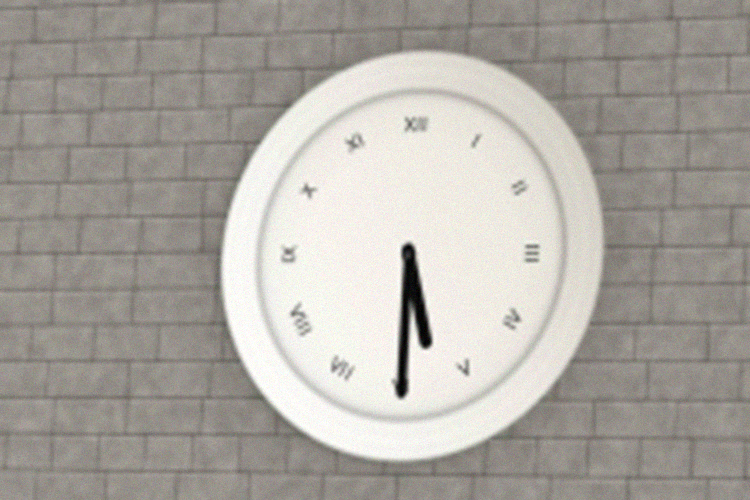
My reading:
h=5 m=30
